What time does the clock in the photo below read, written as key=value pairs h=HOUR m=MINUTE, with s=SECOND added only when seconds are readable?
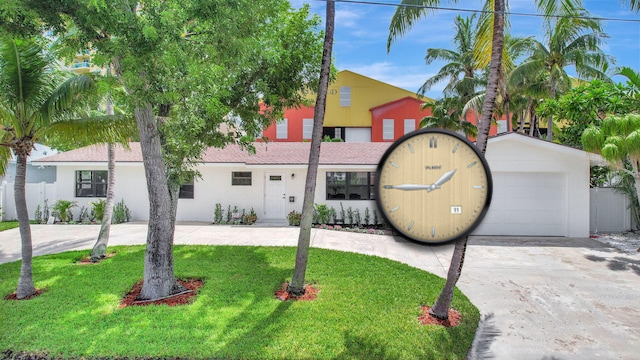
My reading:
h=1 m=45
